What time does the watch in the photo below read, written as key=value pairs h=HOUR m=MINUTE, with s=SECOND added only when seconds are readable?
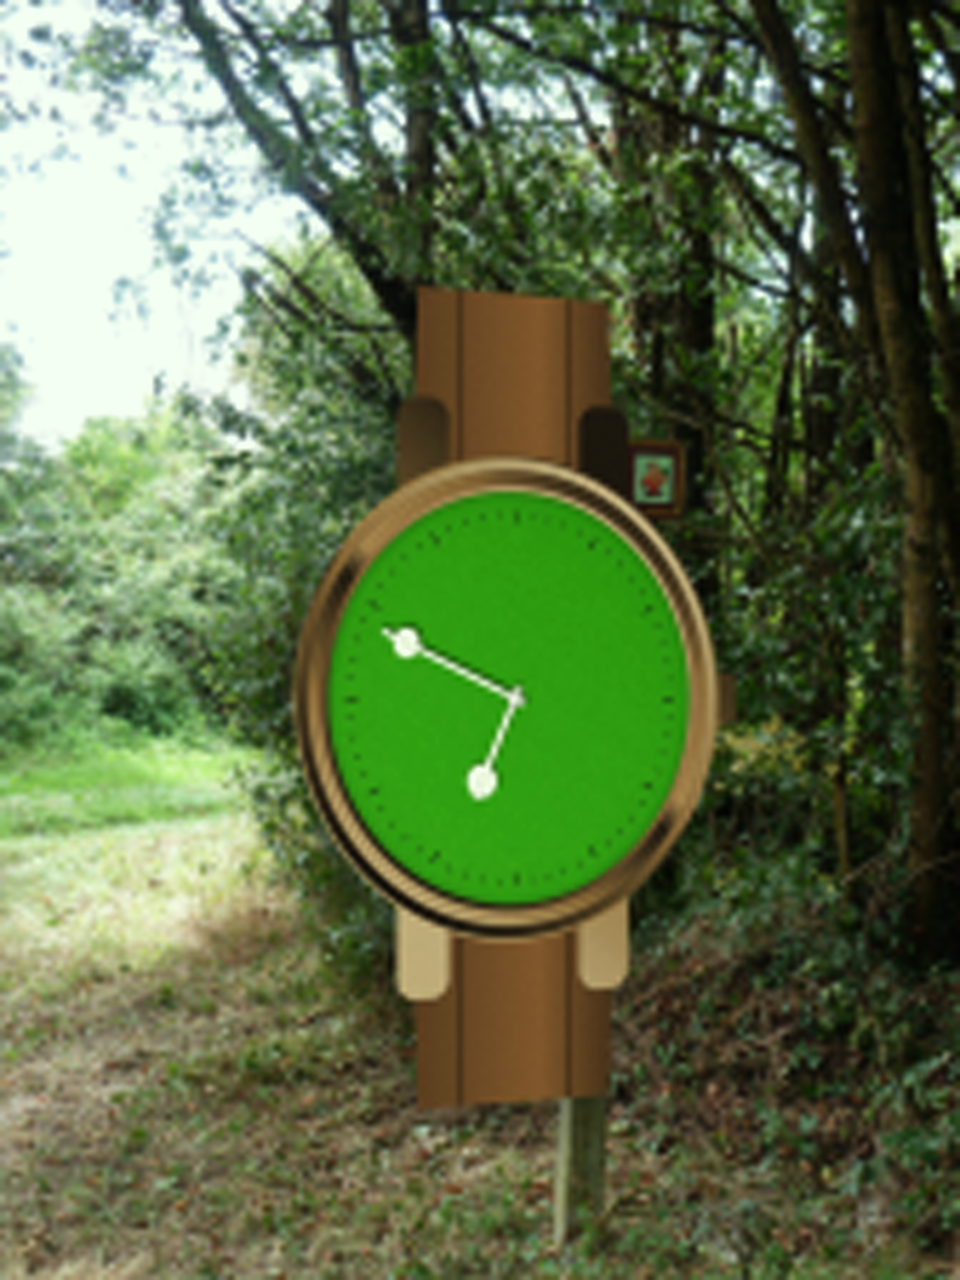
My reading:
h=6 m=49
